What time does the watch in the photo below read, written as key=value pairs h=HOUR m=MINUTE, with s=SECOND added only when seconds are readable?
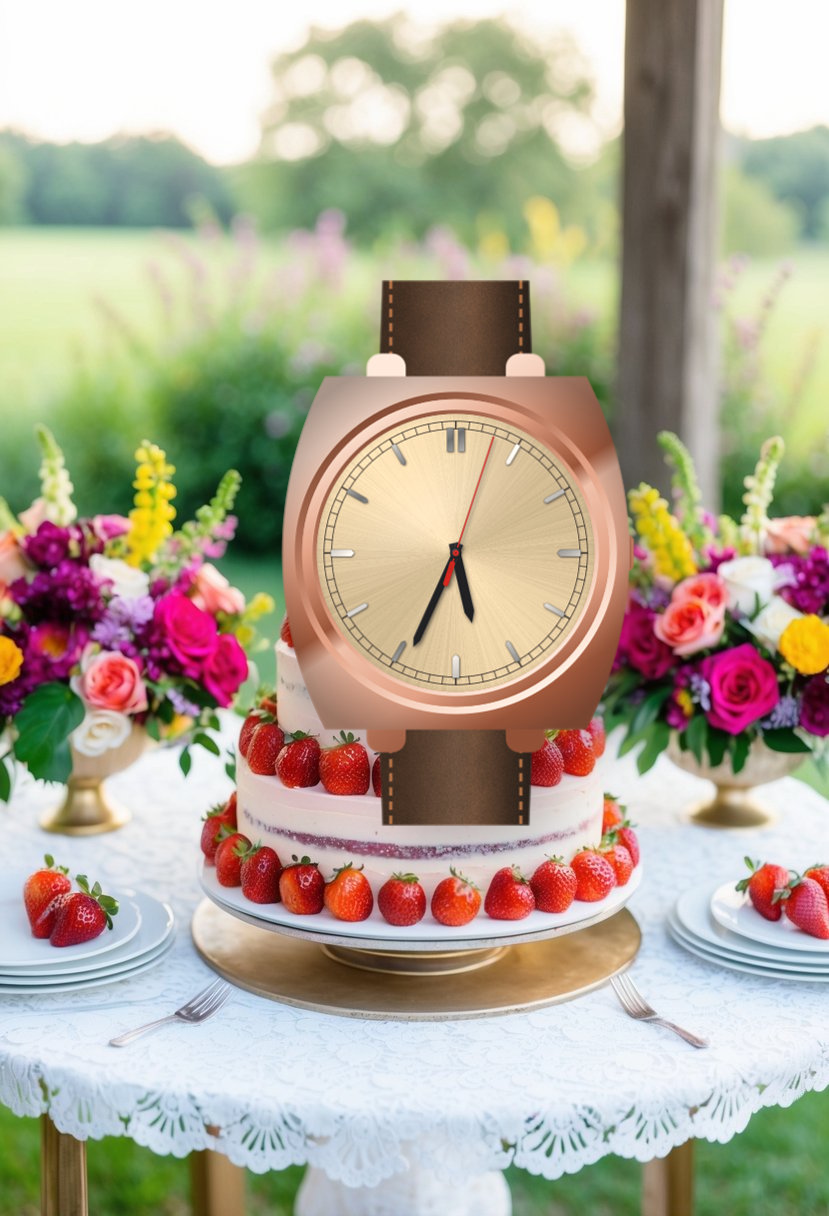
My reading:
h=5 m=34 s=3
